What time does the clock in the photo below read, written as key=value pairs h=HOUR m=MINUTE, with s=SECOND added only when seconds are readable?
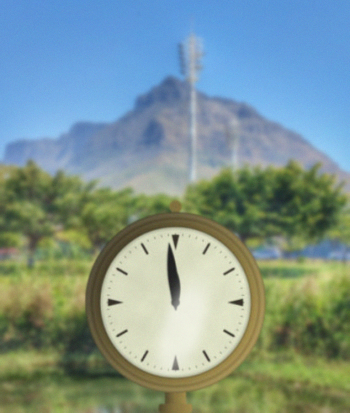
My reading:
h=11 m=59
